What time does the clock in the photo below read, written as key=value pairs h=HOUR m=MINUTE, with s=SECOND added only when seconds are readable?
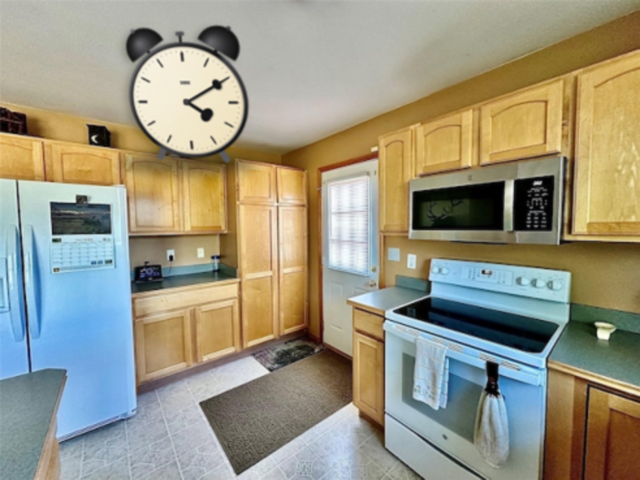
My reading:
h=4 m=10
